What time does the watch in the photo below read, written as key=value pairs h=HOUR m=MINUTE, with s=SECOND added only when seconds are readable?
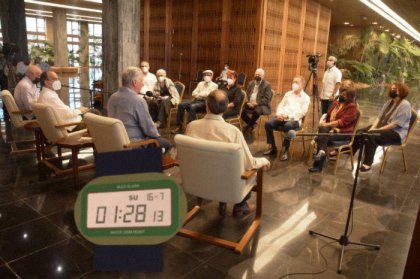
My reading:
h=1 m=28 s=13
